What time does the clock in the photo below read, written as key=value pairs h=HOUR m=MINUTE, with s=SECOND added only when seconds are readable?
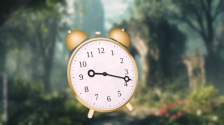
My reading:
h=9 m=18
